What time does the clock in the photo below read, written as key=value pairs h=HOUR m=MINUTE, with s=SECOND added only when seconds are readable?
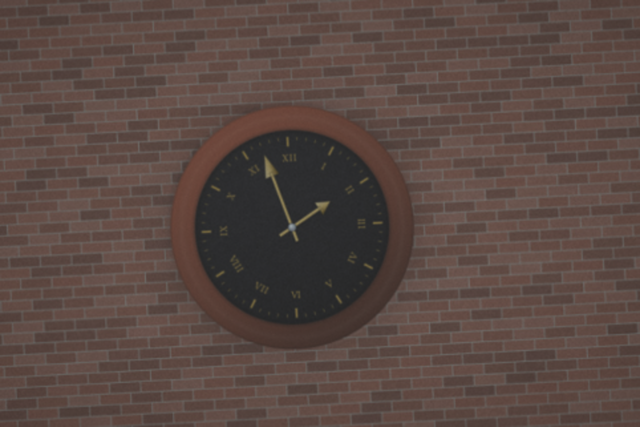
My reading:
h=1 m=57
